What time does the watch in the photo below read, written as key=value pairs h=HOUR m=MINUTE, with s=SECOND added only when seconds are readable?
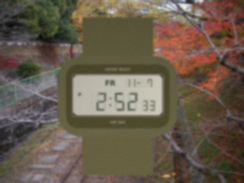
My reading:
h=2 m=52
